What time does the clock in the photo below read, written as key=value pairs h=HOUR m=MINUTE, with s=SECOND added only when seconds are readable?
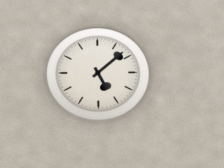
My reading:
h=5 m=8
